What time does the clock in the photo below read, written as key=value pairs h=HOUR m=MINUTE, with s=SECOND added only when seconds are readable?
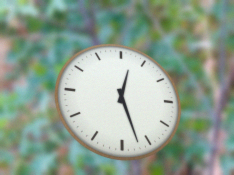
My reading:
h=12 m=27
